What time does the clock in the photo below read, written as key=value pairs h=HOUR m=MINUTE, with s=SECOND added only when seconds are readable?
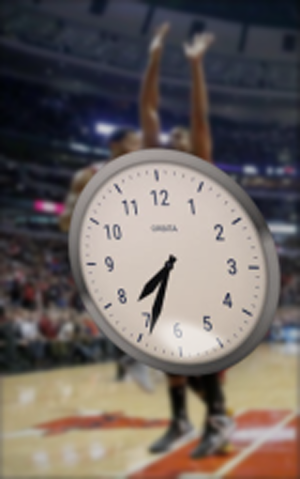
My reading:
h=7 m=34
